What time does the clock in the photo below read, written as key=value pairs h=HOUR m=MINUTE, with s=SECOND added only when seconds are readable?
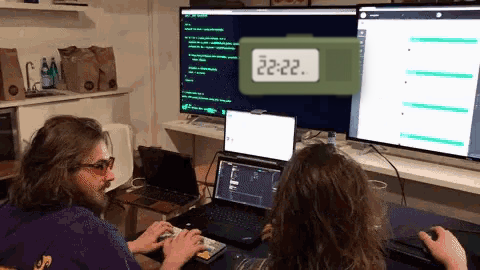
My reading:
h=22 m=22
